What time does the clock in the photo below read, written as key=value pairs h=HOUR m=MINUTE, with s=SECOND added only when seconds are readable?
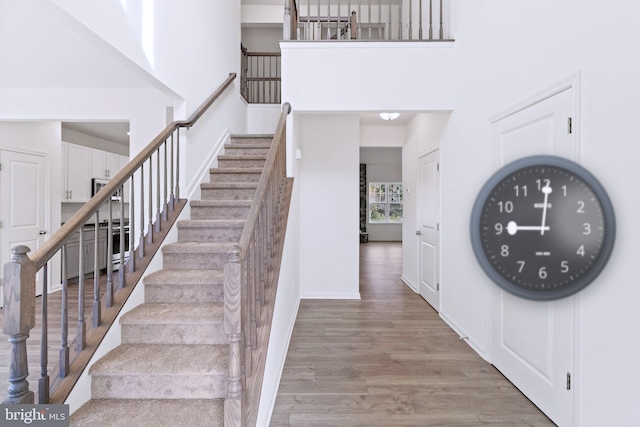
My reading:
h=9 m=1
